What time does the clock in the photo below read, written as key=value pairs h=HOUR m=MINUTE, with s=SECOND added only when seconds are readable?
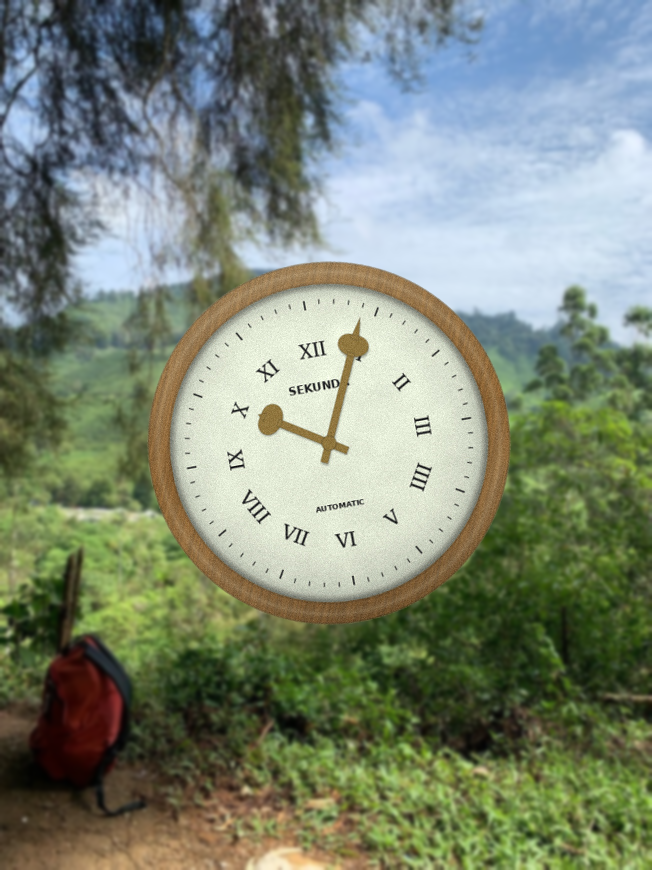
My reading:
h=10 m=4
